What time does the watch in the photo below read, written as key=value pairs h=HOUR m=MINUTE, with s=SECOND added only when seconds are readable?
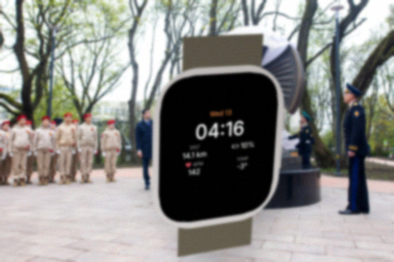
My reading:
h=4 m=16
